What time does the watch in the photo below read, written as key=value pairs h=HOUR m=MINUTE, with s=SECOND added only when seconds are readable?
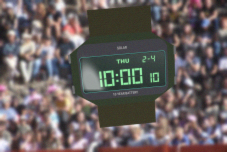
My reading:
h=10 m=0 s=10
